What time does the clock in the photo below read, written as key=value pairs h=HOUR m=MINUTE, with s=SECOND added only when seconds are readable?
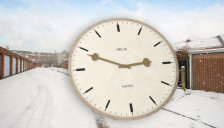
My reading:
h=2 m=49
